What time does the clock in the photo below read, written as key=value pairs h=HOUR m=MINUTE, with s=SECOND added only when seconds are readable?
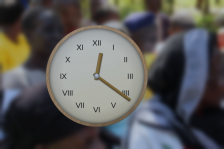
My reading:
h=12 m=21
